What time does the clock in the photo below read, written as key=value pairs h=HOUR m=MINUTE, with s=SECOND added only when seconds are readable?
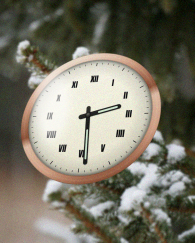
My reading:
h=2 m=29
